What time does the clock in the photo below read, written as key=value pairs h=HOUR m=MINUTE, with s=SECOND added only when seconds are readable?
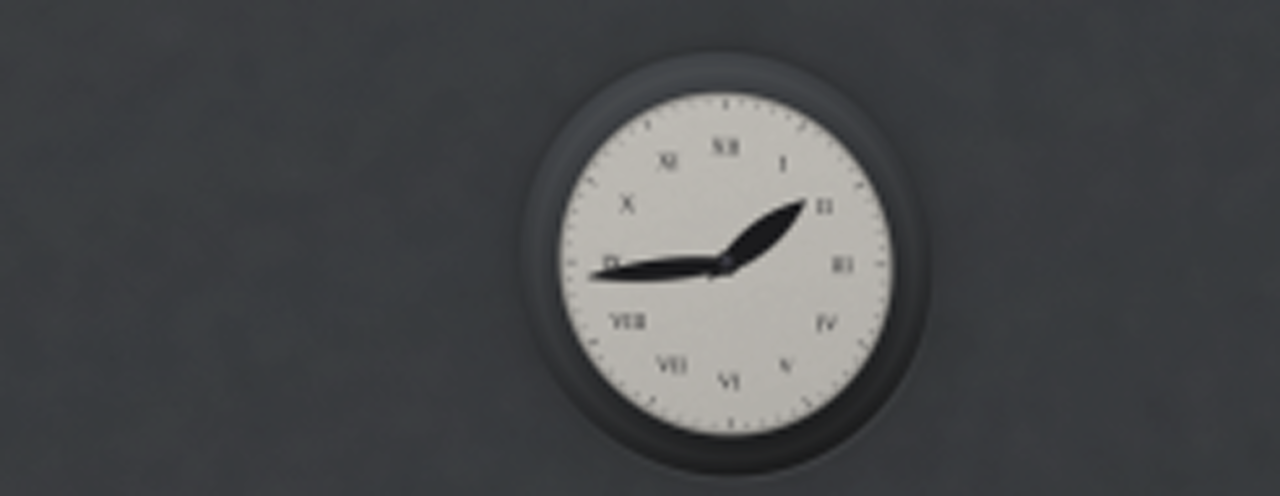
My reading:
h=1 m=44
